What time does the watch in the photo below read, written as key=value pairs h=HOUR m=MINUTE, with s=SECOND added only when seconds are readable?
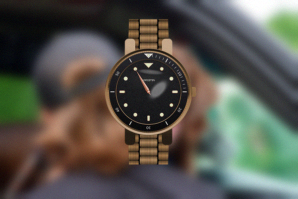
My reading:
h=10 m=55
